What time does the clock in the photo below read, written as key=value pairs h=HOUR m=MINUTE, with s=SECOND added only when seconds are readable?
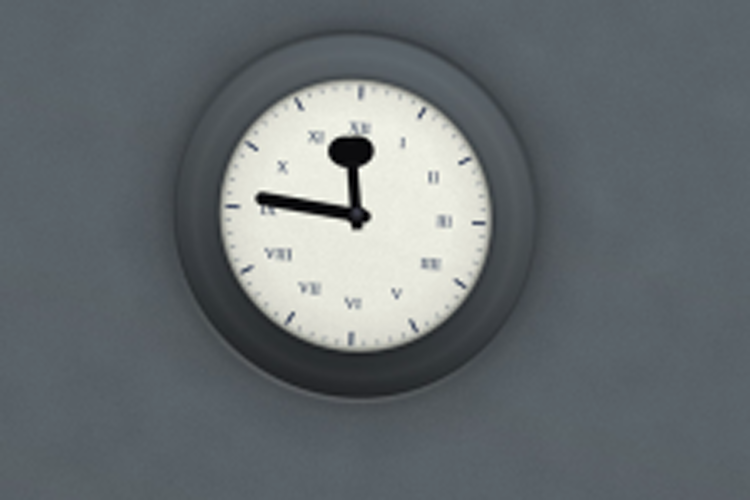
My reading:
h=11 m=46
